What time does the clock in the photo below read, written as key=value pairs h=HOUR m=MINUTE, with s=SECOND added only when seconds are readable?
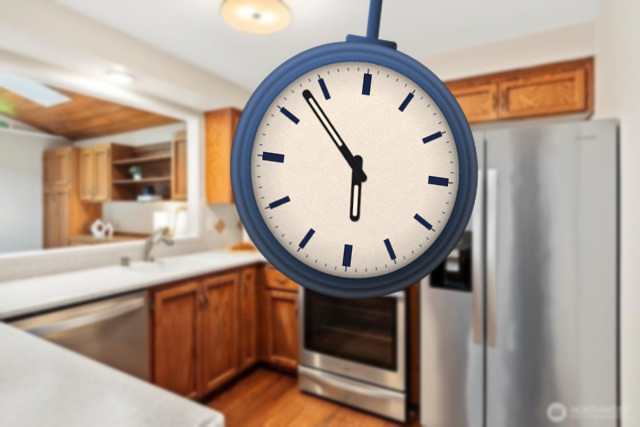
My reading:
h=5 m=53
